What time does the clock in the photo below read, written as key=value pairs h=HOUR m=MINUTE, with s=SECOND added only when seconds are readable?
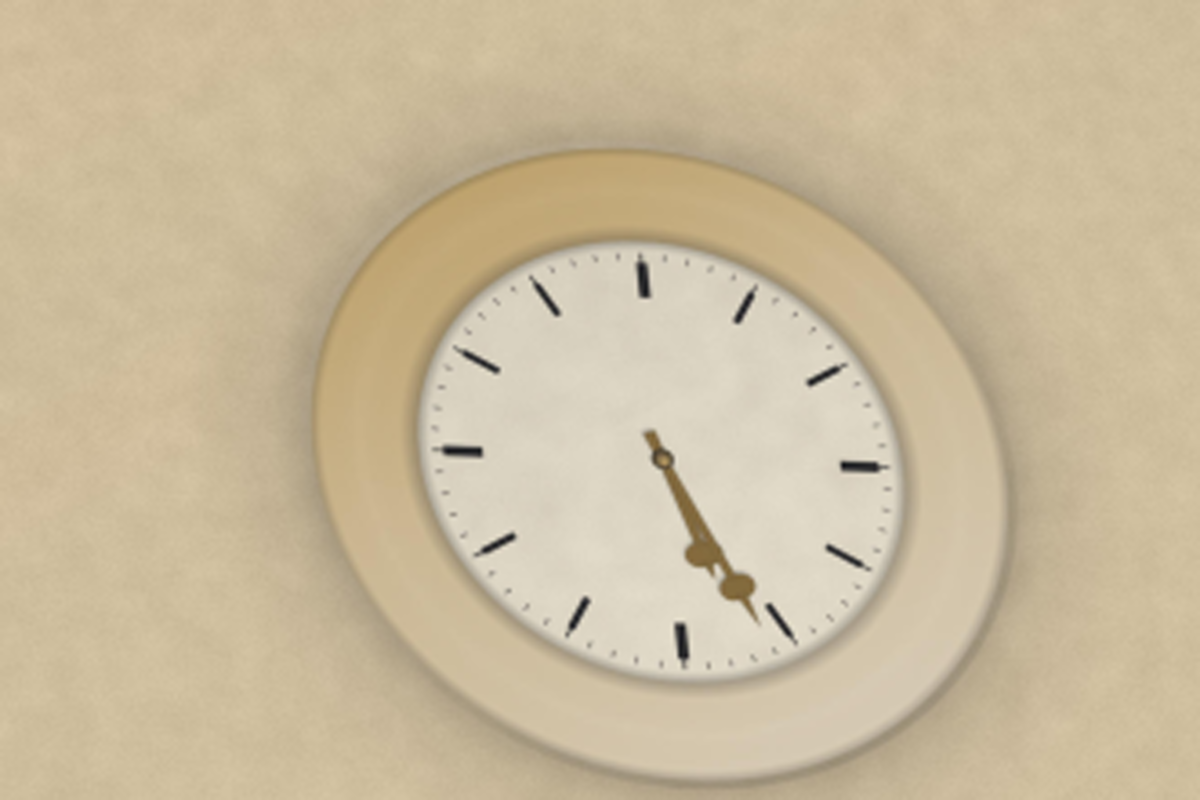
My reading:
h=5 m=26
